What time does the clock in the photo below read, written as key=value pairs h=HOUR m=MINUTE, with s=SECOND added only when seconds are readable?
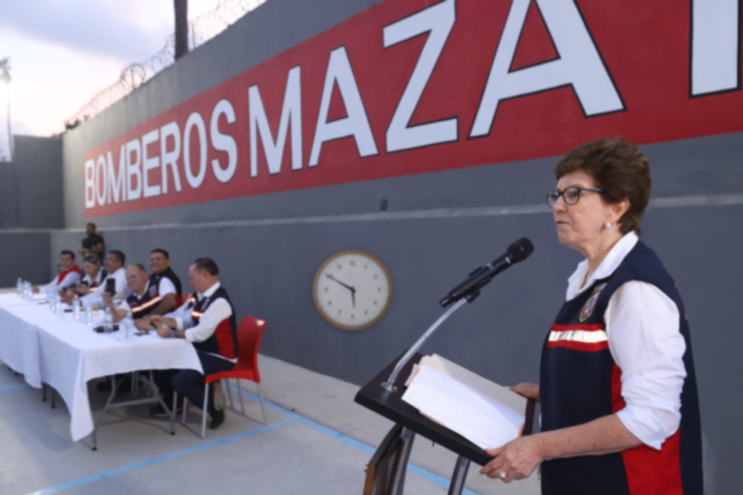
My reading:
h=5 m=50
